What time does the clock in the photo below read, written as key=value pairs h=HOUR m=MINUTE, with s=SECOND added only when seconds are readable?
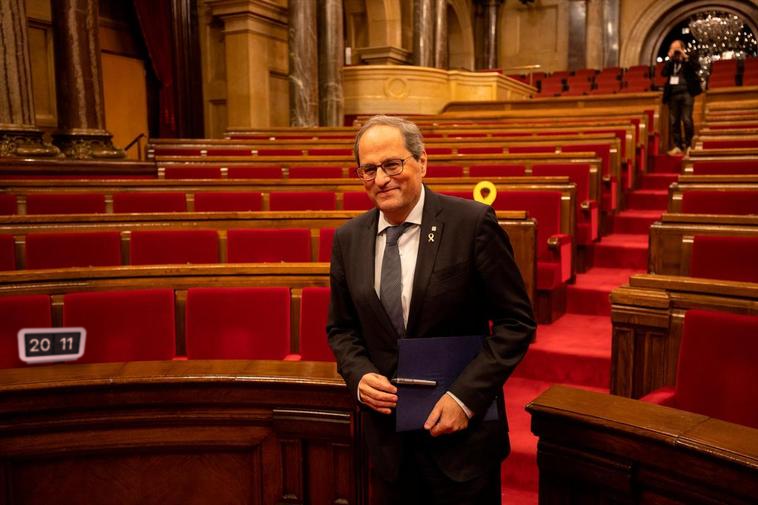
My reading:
h=20 m=11
